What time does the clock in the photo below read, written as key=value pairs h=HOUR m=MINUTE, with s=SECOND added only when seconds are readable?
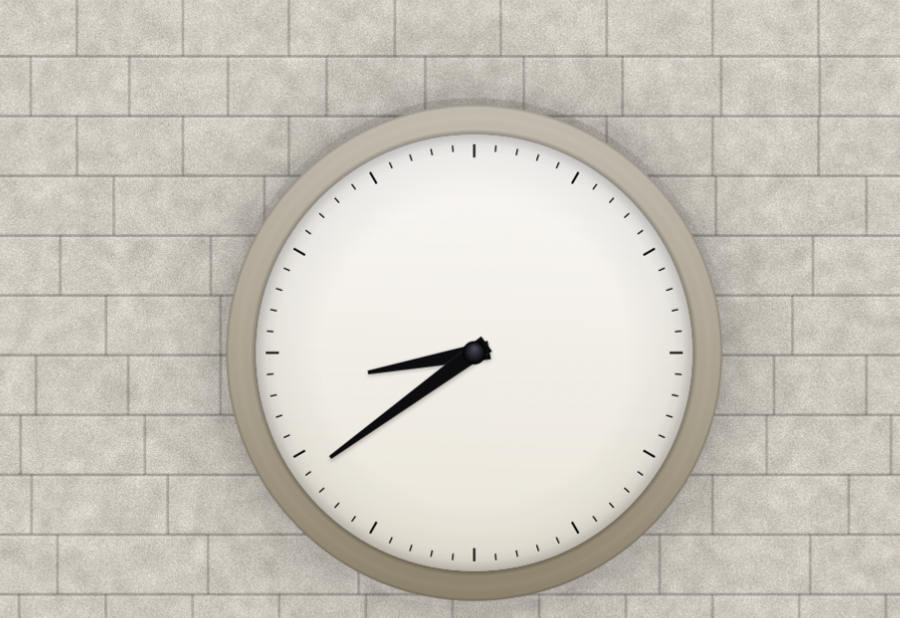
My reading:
h=8 m=39
